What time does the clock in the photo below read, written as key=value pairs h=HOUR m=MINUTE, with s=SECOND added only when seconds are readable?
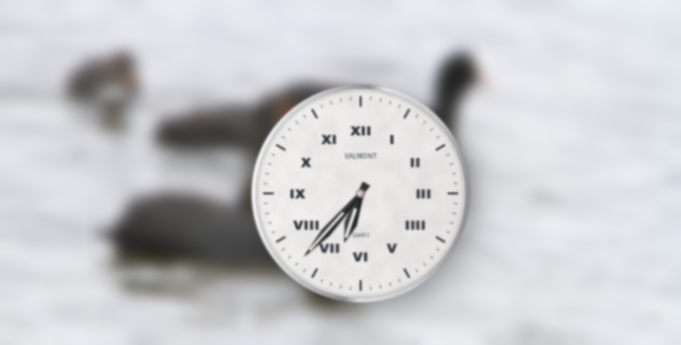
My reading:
h=6 m=37
